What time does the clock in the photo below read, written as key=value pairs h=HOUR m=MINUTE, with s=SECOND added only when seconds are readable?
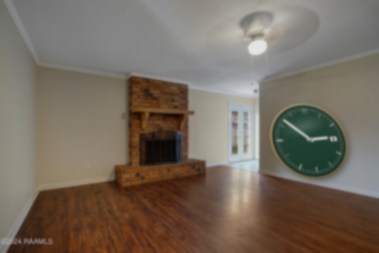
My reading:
h=2 m=52
